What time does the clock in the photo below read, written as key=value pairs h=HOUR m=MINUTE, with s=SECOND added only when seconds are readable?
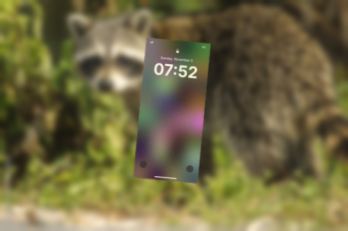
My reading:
h=7 m=52
